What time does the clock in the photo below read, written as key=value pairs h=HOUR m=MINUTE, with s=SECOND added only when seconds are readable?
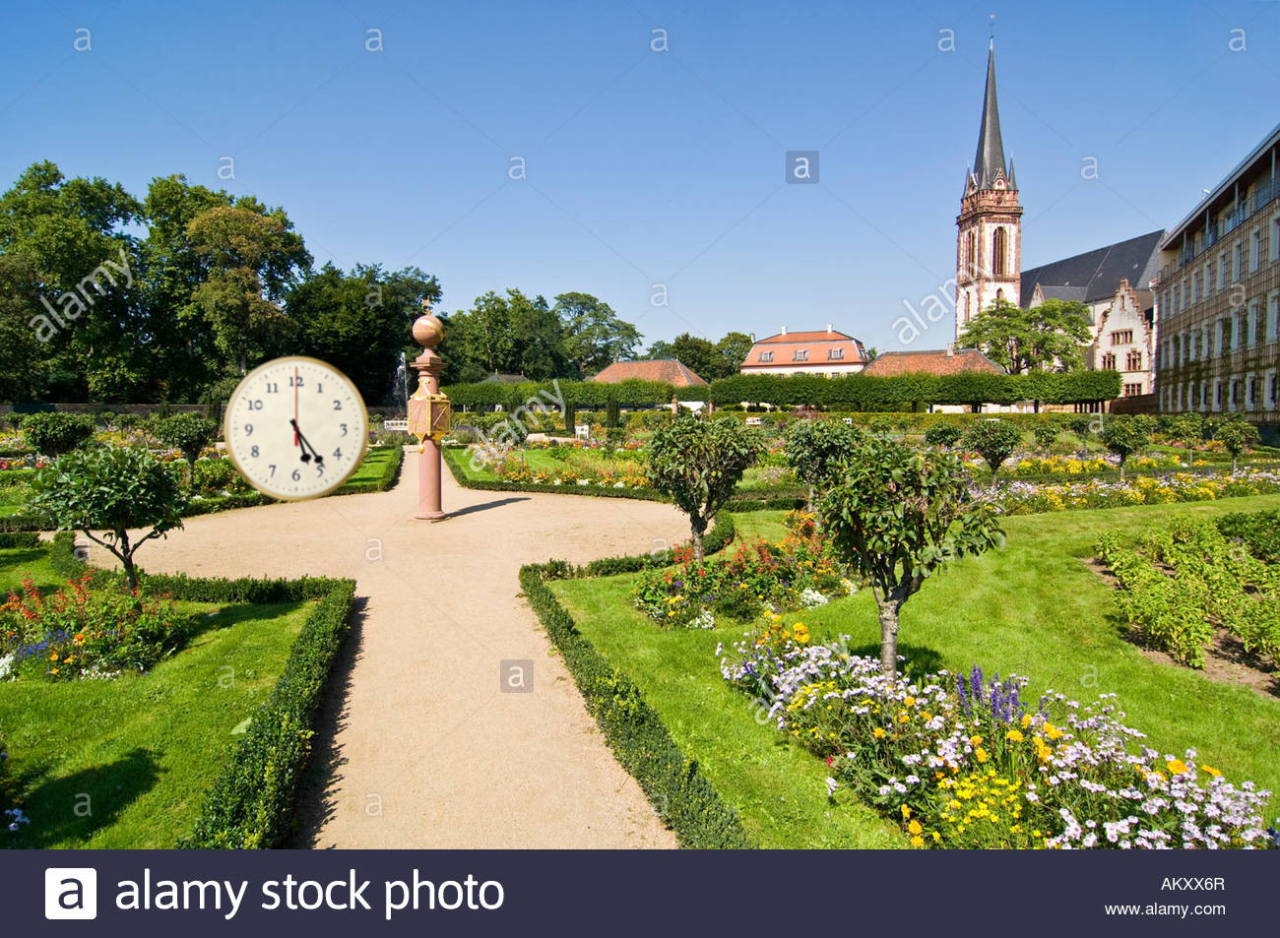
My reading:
h=5 m=24 s=0
